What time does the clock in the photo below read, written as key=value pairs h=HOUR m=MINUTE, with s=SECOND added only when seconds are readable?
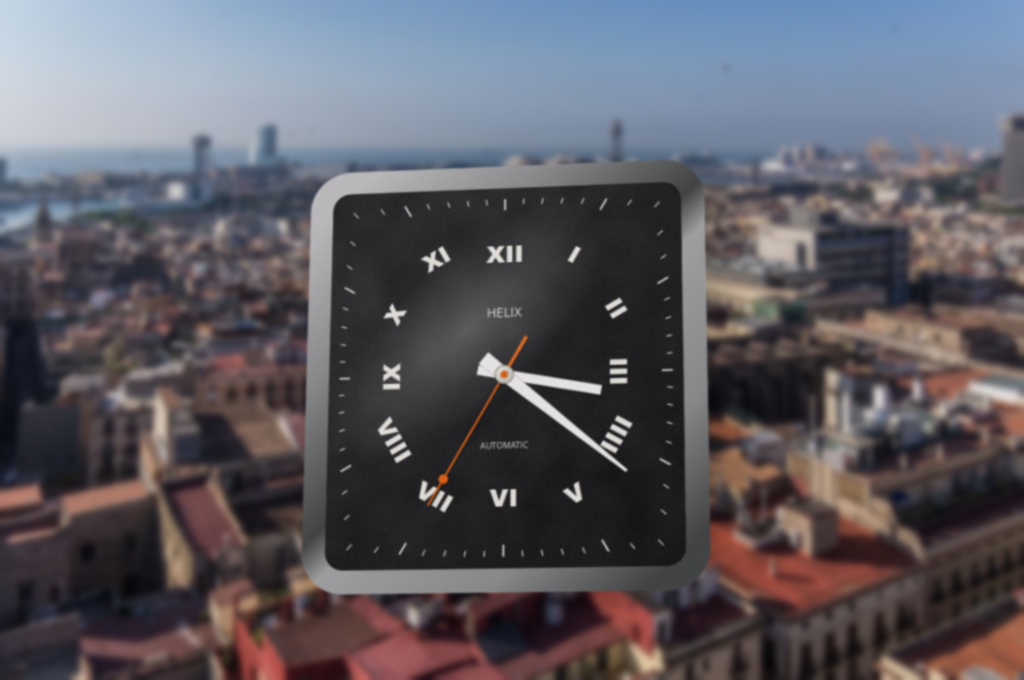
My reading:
h=3 m=21 s=35
